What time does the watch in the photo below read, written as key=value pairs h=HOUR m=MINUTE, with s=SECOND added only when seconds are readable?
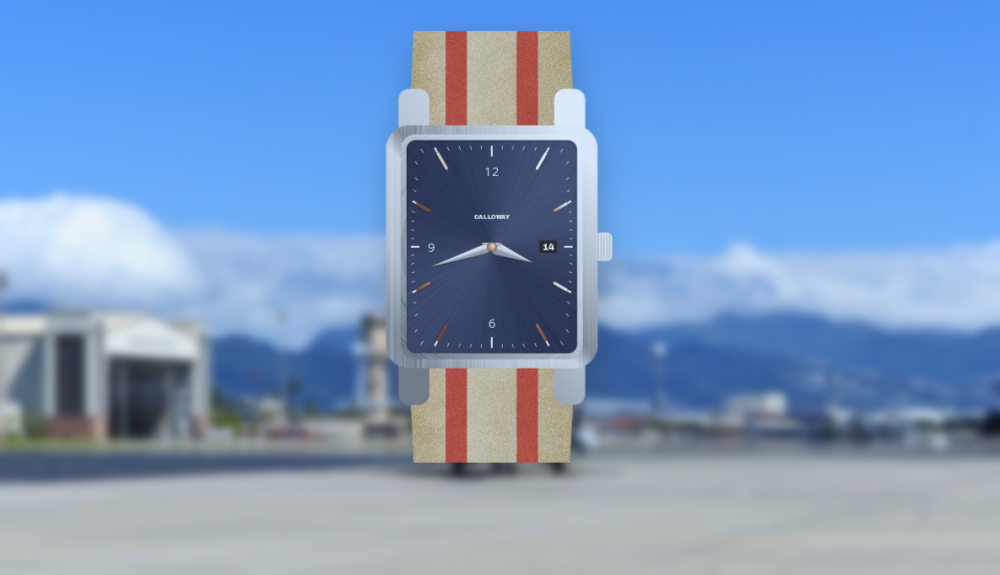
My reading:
h=3 m=42
